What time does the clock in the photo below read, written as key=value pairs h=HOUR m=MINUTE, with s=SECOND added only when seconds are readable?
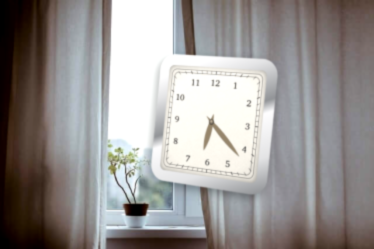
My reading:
h=6 m=22
